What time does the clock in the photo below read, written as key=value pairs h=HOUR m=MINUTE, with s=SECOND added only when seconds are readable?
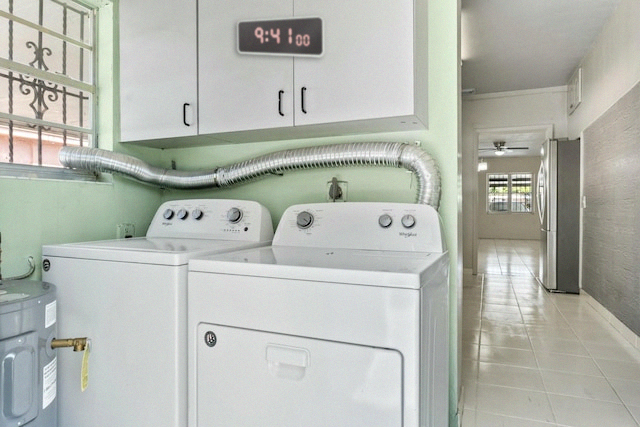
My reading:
h=9 m=41 s=0
